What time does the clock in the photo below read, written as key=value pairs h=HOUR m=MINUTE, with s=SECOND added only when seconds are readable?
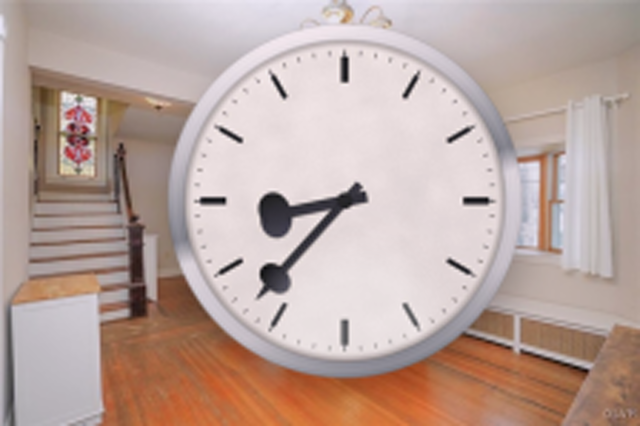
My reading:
h=8 m=37
